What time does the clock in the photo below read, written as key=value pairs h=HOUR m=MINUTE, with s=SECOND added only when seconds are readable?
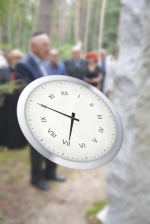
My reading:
h=6 m=50
